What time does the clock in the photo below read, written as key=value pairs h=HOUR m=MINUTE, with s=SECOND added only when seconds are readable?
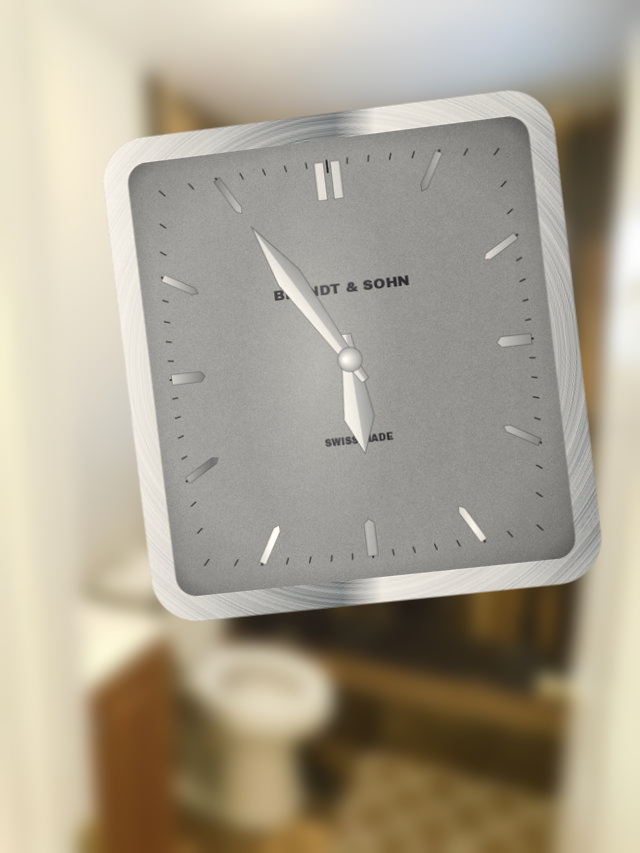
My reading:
h=5 m=55
